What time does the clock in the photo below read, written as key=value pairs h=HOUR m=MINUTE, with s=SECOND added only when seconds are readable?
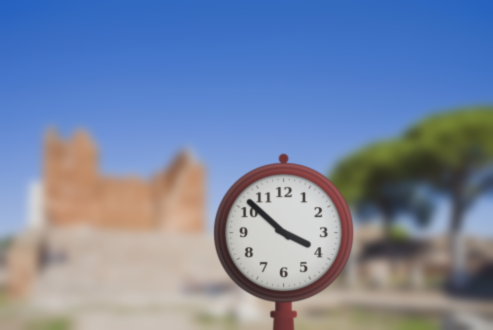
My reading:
h=3 m=52
